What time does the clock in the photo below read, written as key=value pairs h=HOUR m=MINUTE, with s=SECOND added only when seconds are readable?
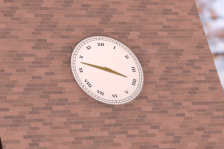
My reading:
h=3 m=48
